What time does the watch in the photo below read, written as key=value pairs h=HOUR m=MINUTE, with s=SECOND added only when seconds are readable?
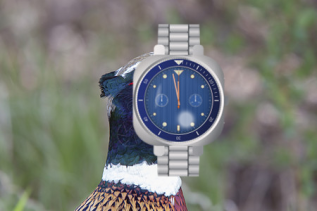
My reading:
h=11 m=58
